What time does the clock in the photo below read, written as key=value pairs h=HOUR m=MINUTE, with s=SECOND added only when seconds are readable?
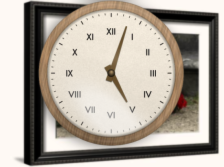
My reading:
h=5 m=3
